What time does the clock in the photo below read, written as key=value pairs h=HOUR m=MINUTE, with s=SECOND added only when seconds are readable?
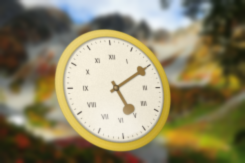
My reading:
h=5 m=10
